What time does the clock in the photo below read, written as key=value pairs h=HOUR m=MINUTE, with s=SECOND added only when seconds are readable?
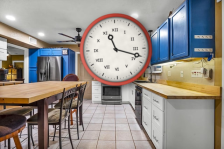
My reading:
h=11 m=18
